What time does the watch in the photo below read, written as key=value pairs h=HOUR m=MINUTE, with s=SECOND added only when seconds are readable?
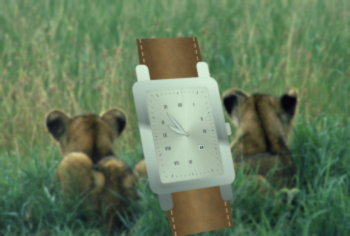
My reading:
h=9 m=54
